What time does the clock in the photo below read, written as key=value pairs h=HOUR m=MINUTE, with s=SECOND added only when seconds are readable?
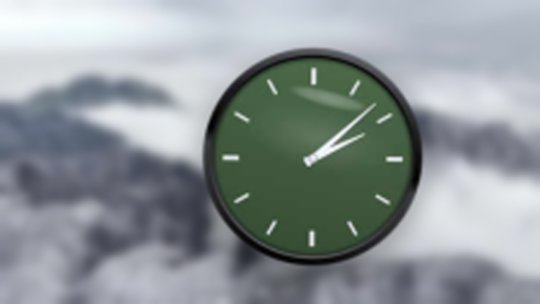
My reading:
h=2 m=8
